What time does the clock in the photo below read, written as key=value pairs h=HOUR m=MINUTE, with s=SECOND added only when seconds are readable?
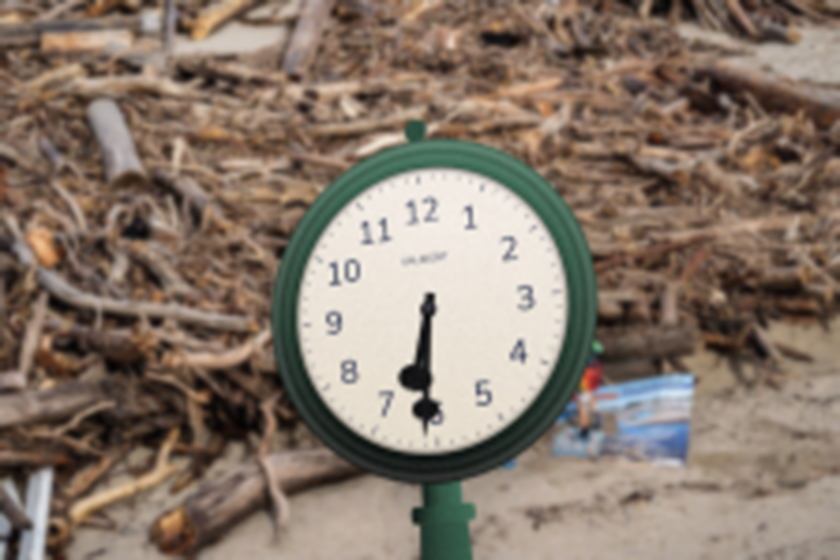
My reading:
h=6 m=31
